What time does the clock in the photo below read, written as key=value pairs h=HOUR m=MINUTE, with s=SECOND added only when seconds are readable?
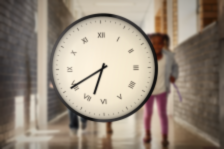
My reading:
h=6 m=40
